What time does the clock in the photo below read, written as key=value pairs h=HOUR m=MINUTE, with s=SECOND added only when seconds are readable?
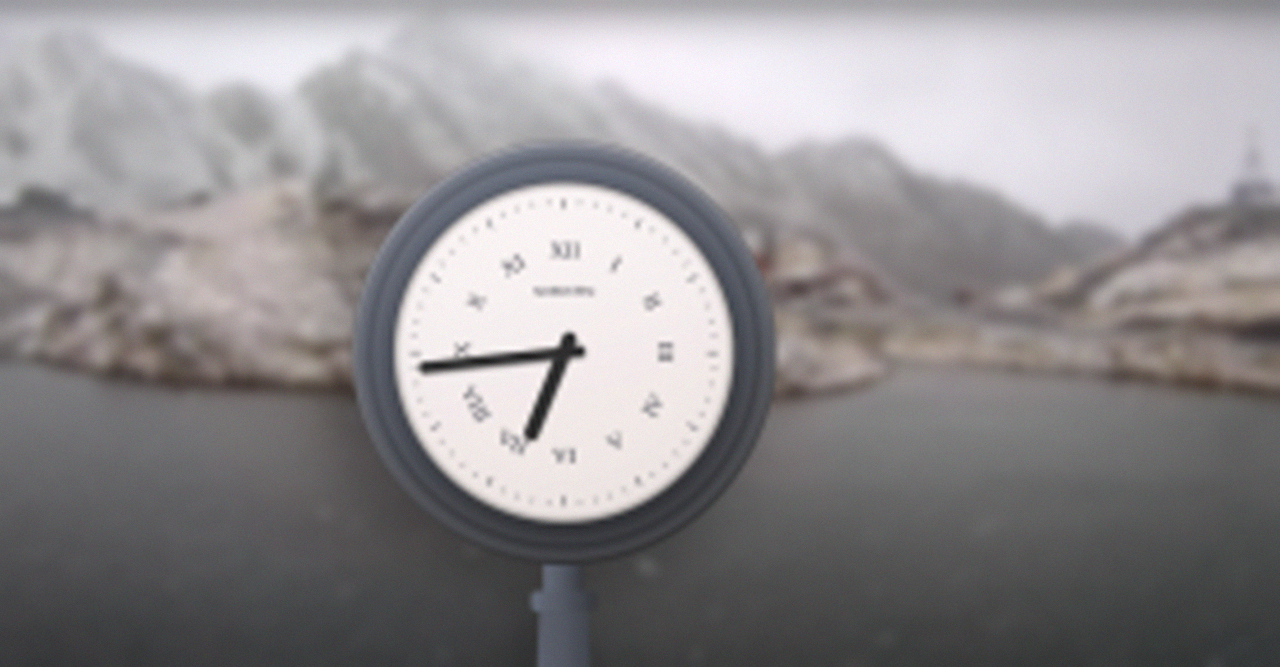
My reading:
h=6 m=44
